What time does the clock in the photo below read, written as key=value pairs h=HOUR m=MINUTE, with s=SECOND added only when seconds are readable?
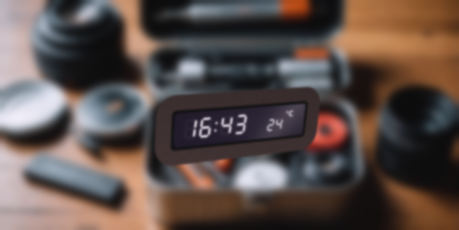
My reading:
h=16 m=43
